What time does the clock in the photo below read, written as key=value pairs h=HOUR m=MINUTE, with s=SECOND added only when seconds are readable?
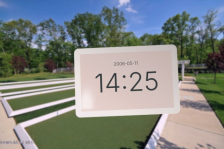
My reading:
h=14 m=25
